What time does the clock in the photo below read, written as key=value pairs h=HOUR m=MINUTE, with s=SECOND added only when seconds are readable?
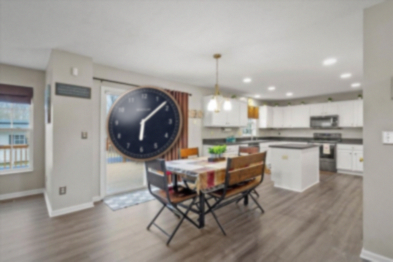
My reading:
h=6 m=8
